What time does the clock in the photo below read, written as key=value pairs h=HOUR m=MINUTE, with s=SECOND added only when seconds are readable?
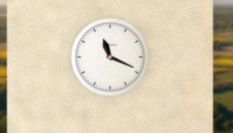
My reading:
h=11 m=19
